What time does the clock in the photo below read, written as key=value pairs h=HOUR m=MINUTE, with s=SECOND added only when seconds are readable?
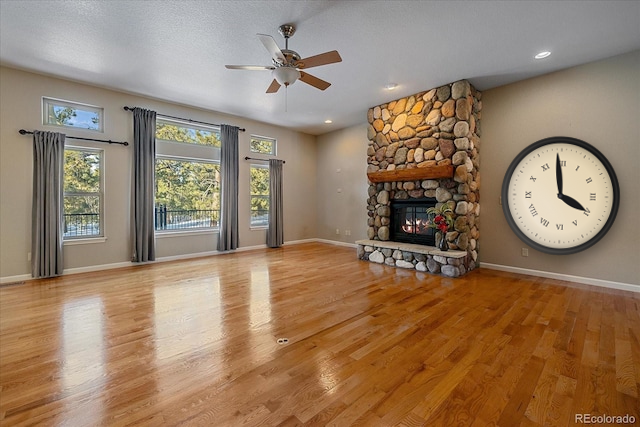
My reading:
h=3 m=59
